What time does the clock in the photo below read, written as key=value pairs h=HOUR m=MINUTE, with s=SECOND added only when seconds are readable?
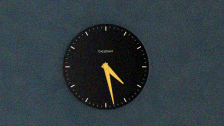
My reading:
h=4 m=28
